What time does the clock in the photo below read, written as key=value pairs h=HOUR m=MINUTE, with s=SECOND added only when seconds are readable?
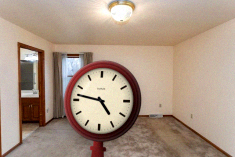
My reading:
h=4 m=47
